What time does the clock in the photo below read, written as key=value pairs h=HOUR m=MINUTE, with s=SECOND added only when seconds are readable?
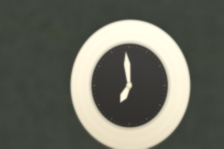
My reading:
h=6 m=59
